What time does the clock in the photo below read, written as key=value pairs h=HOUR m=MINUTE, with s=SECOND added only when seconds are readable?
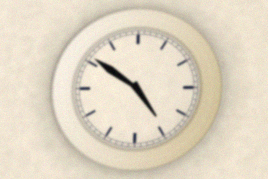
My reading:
h=4 m=51
